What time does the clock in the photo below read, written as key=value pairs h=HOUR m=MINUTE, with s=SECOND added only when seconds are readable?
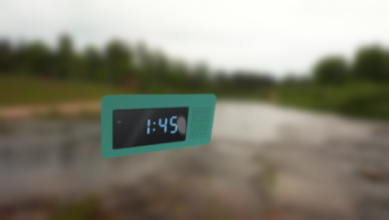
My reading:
h=1 m=45
